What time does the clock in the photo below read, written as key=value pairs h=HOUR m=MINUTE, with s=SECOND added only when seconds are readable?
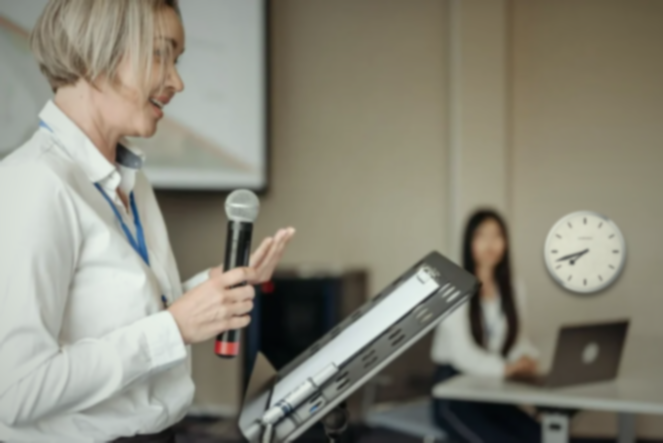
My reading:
h=7 m=42
